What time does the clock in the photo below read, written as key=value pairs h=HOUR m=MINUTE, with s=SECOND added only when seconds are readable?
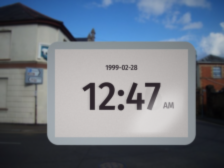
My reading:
h=12 m=47
